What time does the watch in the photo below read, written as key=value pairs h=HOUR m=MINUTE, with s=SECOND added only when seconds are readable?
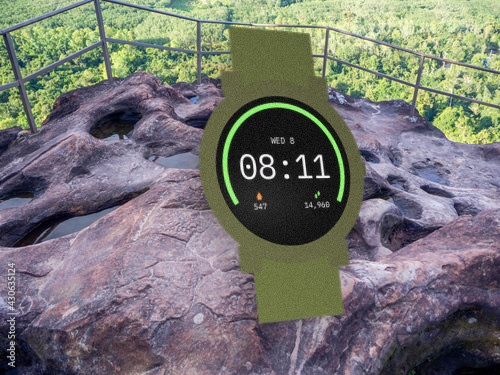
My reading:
h=8 m=11
